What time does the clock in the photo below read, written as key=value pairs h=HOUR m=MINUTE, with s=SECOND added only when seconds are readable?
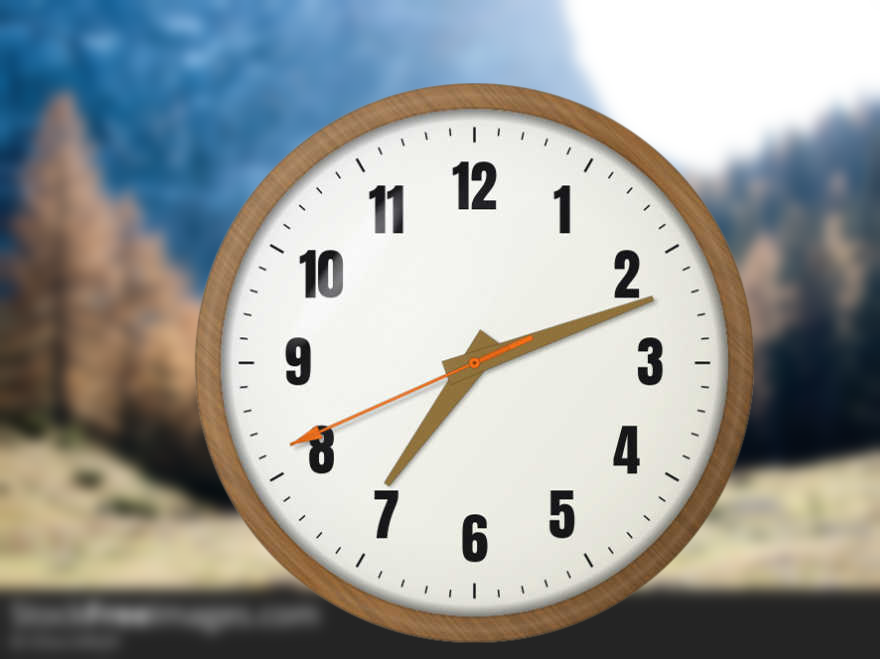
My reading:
h=7 m=11 s=41
